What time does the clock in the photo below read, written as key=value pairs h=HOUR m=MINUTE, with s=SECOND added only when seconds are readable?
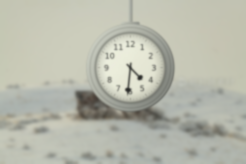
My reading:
h=4 m=31
